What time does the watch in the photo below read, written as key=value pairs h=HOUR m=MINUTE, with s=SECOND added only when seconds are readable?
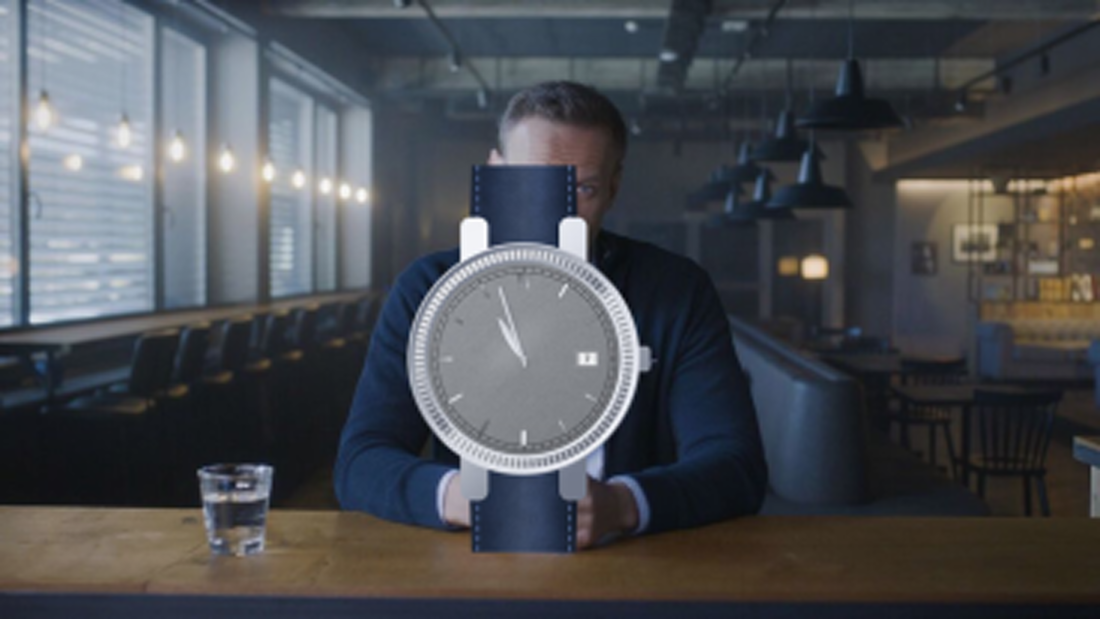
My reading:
h=10 m=57
